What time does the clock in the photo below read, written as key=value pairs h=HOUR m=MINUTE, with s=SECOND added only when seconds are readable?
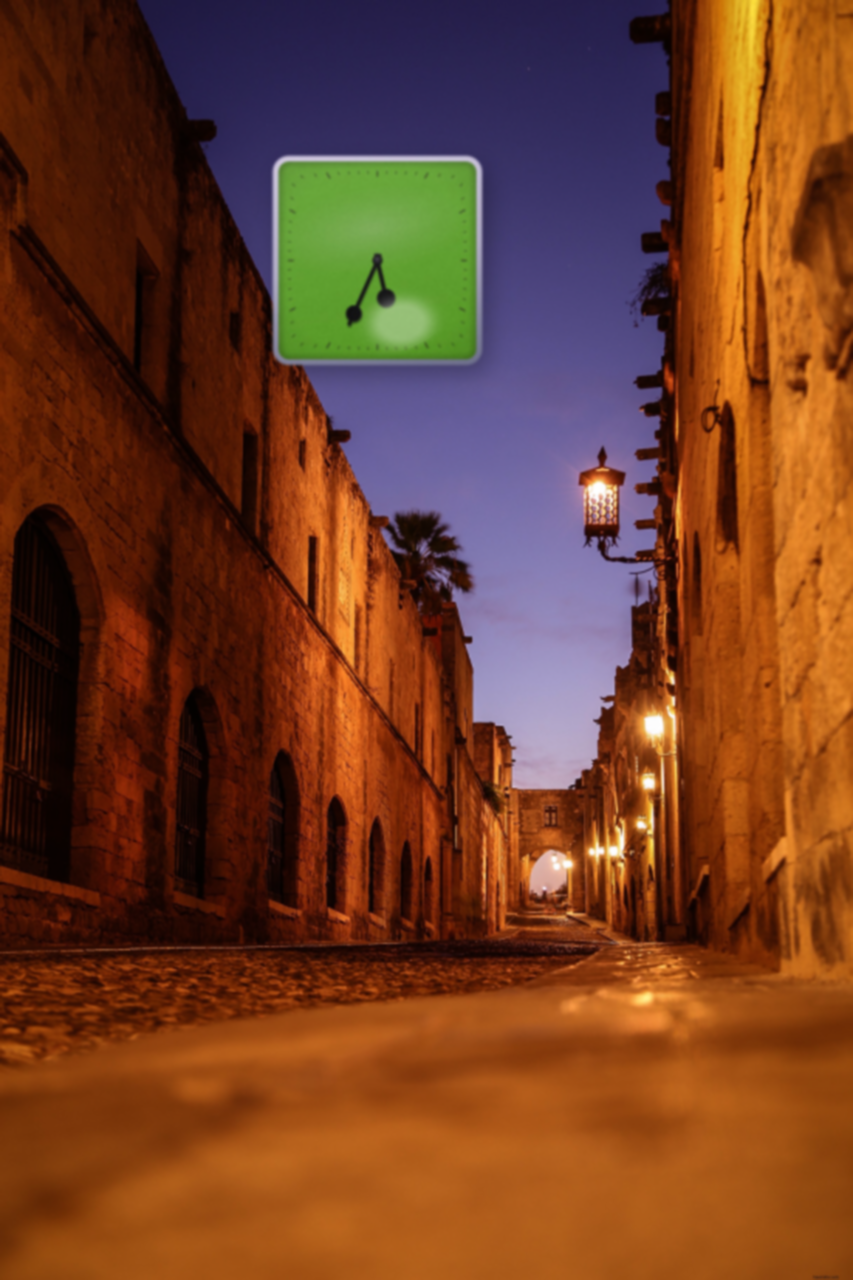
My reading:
h=5 m=34
